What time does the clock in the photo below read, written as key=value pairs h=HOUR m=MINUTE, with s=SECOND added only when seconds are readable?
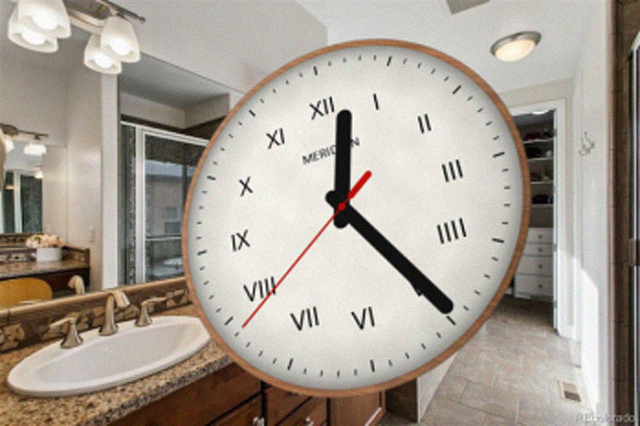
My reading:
h=12 m=24 s=39
